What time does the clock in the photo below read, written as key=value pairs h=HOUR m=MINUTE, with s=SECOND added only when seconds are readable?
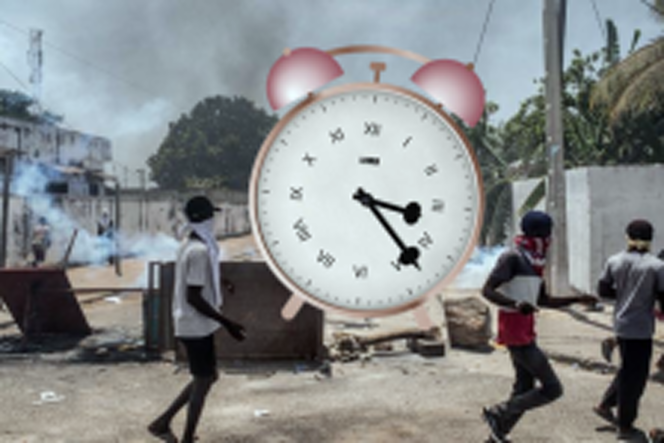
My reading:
h=3 m=23
